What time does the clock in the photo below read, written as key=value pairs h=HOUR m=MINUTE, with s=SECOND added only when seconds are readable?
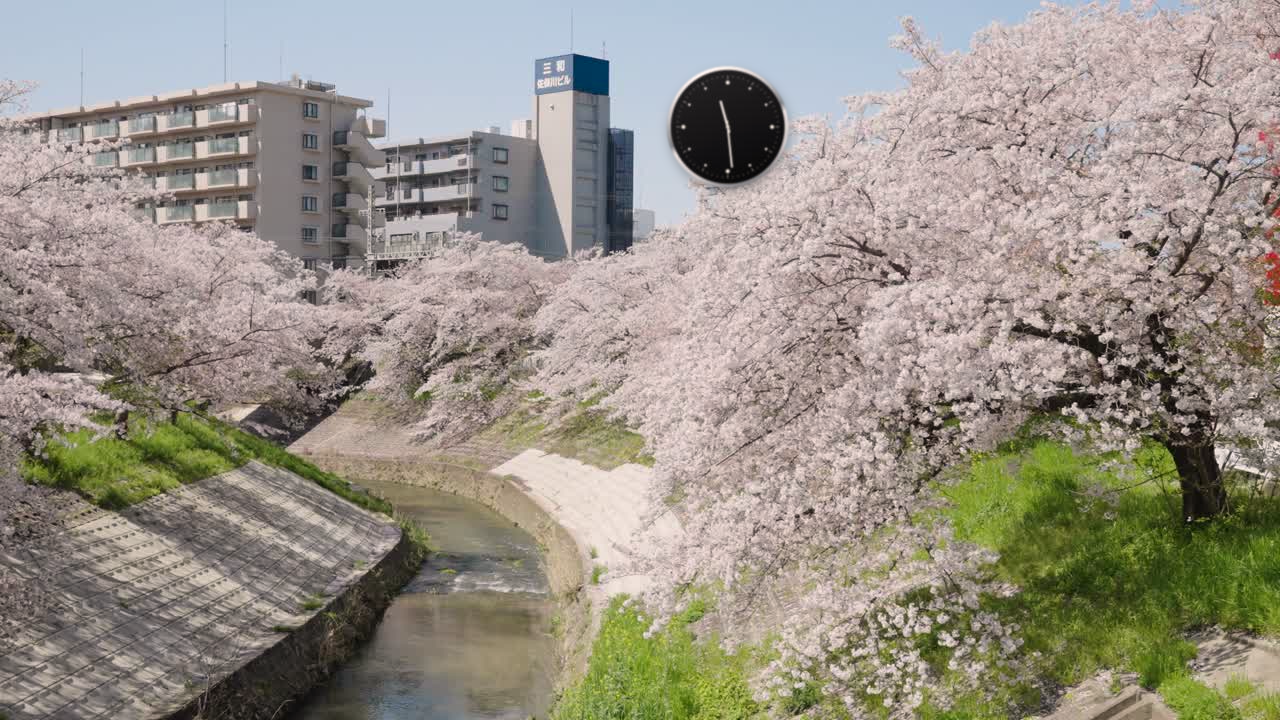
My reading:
h=11 m=29
